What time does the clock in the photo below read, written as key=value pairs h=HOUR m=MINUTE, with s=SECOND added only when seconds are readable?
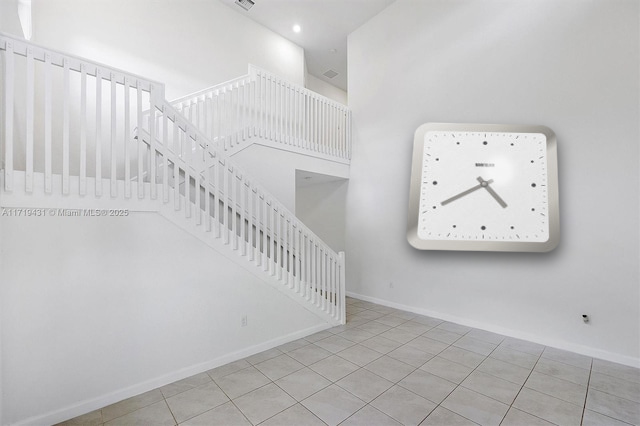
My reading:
h=4 m=40
